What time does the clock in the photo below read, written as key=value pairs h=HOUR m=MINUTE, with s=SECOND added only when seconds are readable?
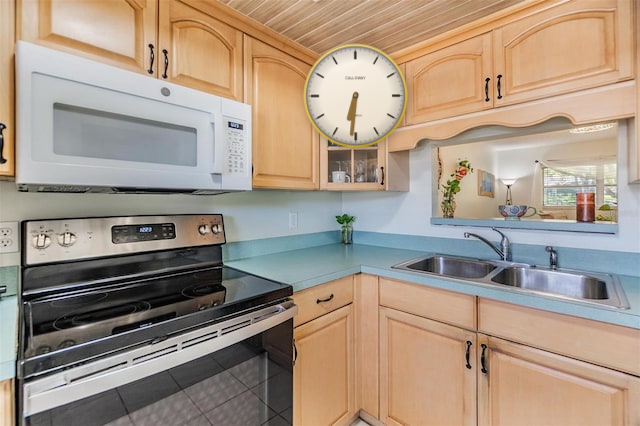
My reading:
h=6 m=31
